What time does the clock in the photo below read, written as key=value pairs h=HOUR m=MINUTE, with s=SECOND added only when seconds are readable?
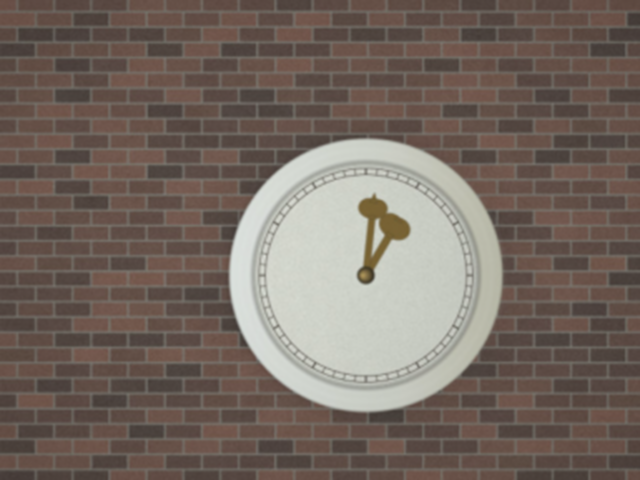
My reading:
h=1 m=1
